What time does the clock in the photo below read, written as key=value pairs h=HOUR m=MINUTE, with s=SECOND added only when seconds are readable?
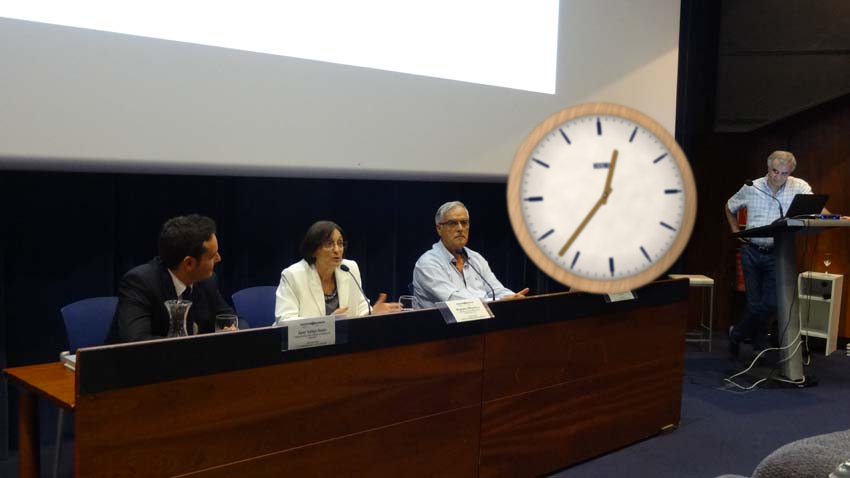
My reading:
h=12 m=37
